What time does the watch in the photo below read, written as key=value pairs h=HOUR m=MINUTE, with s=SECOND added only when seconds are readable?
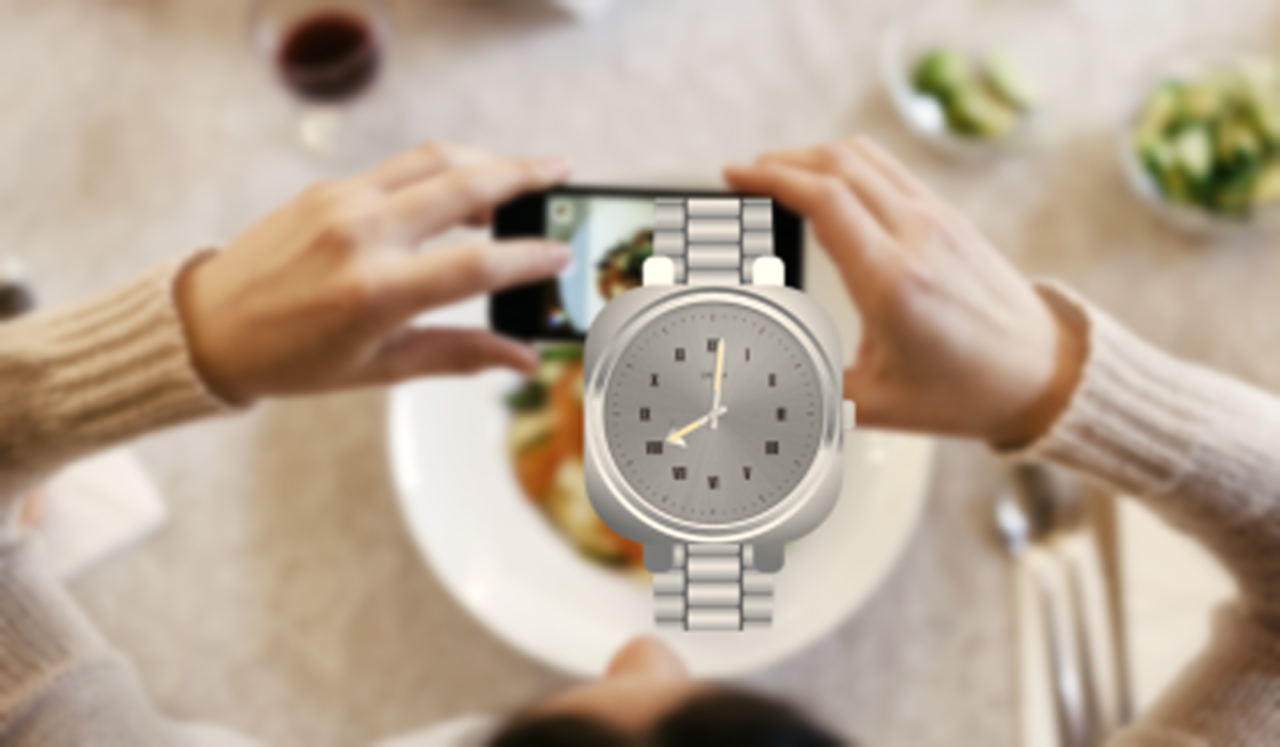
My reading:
h=8 m=1
